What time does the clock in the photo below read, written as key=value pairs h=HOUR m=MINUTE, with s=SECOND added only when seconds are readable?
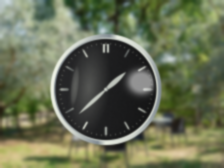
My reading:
h=1 m=38
